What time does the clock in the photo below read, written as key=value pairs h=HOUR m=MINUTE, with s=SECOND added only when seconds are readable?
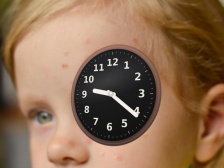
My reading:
h=9 m=21
